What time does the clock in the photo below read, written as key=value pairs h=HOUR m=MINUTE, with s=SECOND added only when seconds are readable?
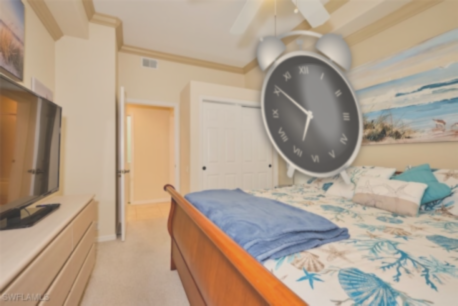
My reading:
h=6 m=51
